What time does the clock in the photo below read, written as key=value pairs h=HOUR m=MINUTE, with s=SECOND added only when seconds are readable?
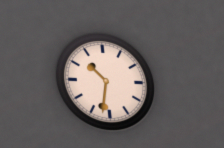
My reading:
h=10 m=32
